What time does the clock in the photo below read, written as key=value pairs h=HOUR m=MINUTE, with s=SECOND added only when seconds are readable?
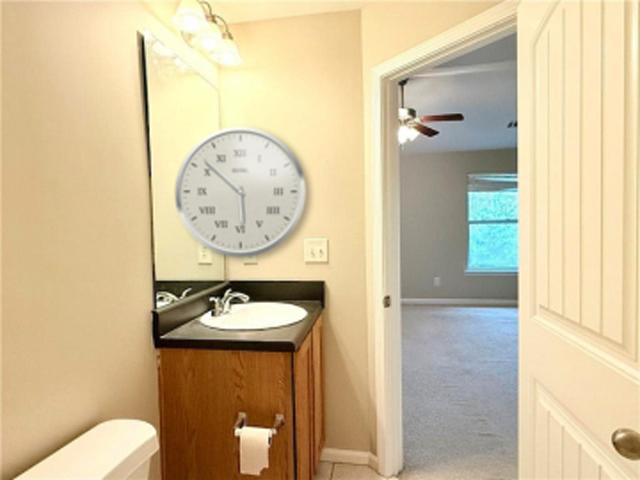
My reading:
h=5 m=52
